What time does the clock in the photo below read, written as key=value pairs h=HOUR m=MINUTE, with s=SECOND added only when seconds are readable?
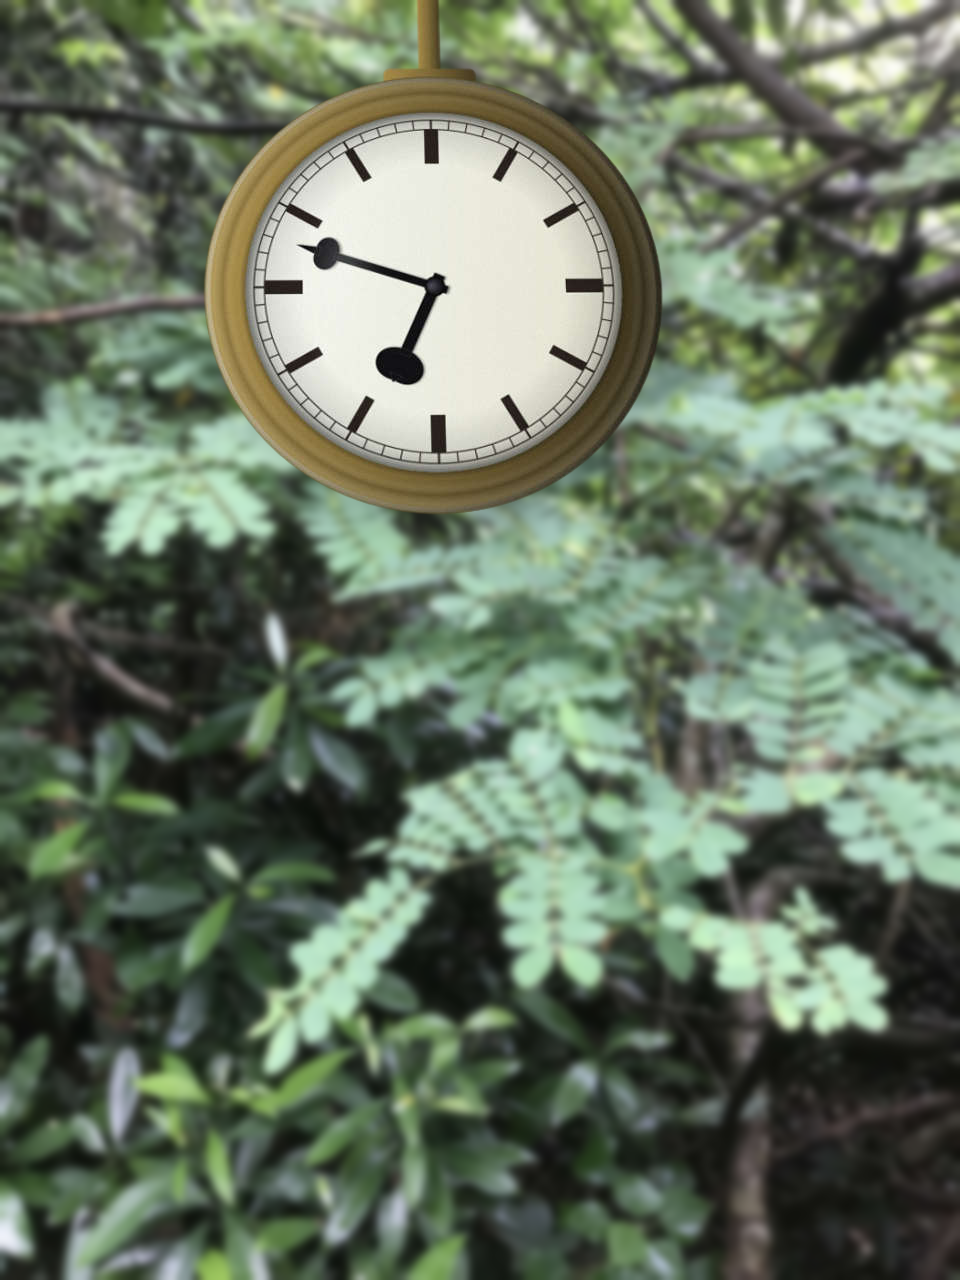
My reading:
h=6 m=48
